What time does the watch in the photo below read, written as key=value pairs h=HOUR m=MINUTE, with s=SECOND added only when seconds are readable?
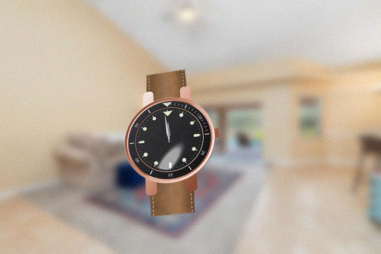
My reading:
h=11 m=59
